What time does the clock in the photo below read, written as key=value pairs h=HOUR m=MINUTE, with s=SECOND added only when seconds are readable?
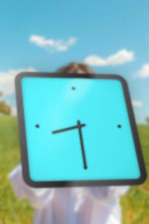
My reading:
h=8 m=30
